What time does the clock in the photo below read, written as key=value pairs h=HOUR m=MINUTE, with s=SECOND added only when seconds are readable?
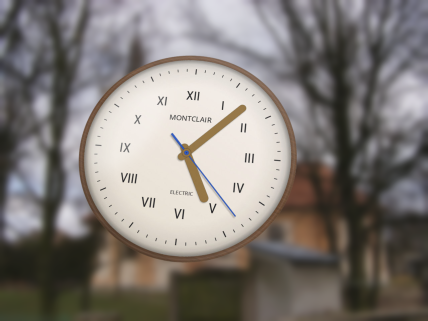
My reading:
h=5 m=7 s=23
